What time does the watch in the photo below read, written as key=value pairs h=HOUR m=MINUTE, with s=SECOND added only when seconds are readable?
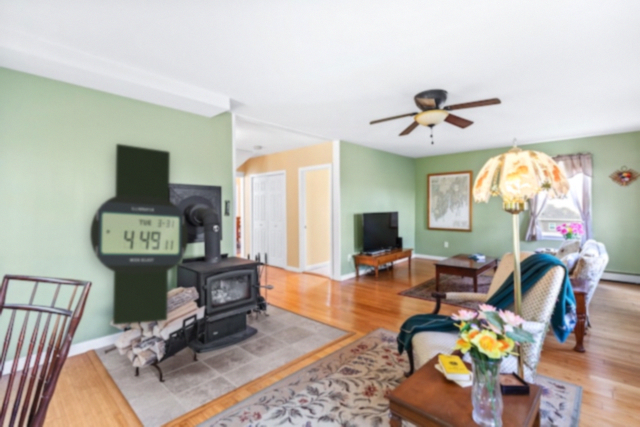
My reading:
h=4 m=49
